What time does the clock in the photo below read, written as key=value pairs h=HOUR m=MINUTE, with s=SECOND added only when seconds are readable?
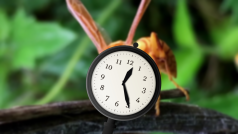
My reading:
h=12 m=25
